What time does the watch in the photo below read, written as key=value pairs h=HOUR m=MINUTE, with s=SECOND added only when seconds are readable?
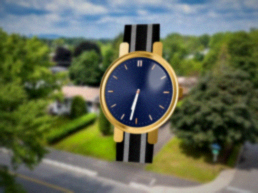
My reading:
h=6 m=32
